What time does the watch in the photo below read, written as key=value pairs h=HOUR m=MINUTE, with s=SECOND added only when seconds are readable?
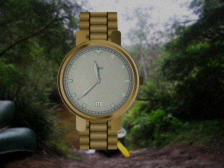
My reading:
h=11 m=38
